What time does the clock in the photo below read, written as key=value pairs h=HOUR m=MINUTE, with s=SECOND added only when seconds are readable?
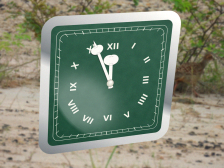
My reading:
h=11 m=56
